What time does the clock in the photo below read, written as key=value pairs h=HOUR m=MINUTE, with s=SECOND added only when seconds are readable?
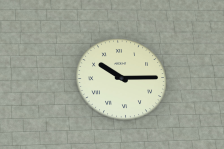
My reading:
h=10 m=15
